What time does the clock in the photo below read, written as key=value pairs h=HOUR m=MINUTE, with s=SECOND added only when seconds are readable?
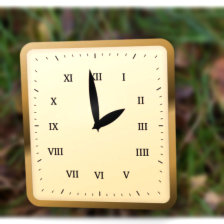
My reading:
h=1 m=59
